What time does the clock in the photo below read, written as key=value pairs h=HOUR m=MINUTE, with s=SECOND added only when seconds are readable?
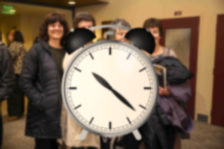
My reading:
h=10 m=22
